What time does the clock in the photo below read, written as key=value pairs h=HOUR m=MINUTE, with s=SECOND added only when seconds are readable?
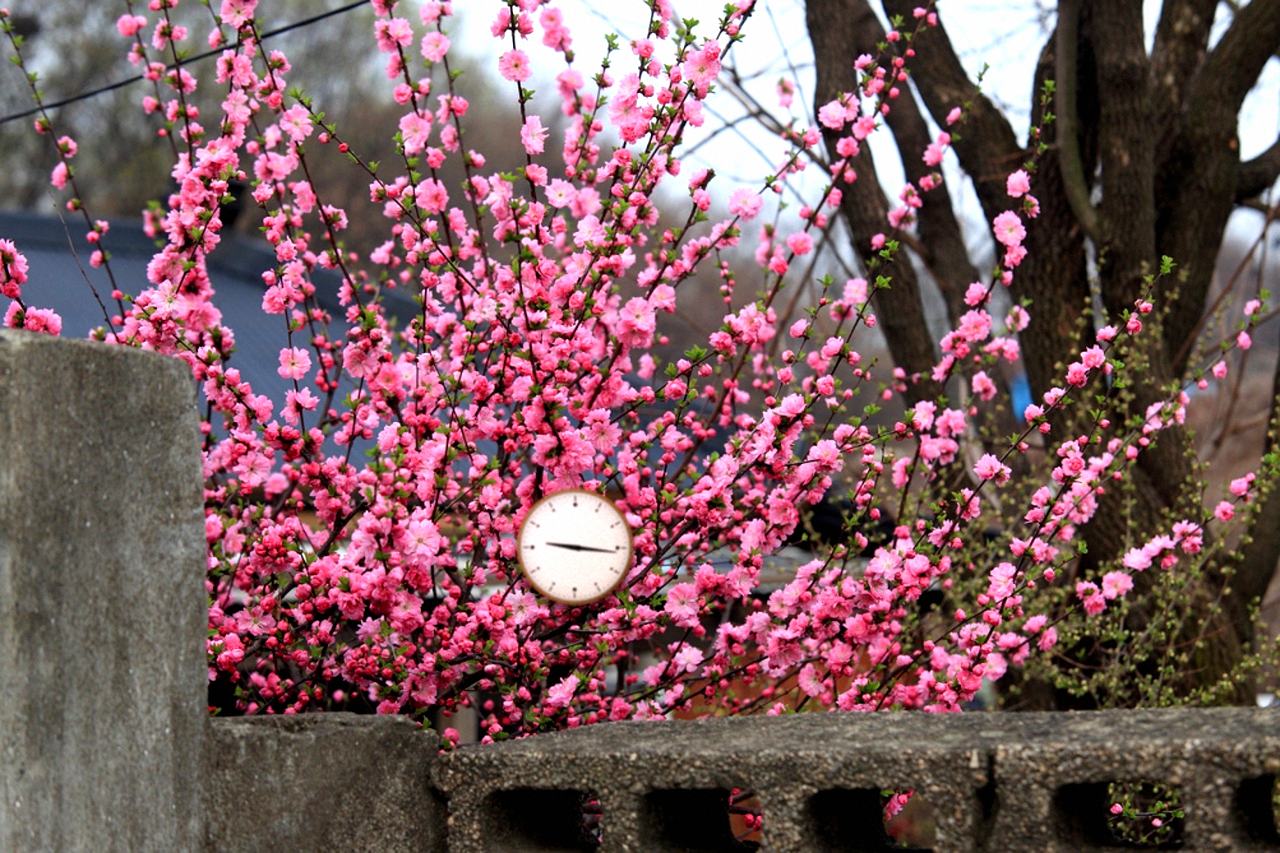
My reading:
h=9 m=16
